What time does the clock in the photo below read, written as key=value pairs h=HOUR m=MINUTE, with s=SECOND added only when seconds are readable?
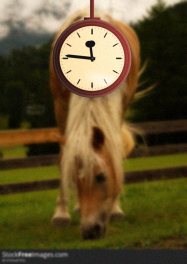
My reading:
h=11 m=46
